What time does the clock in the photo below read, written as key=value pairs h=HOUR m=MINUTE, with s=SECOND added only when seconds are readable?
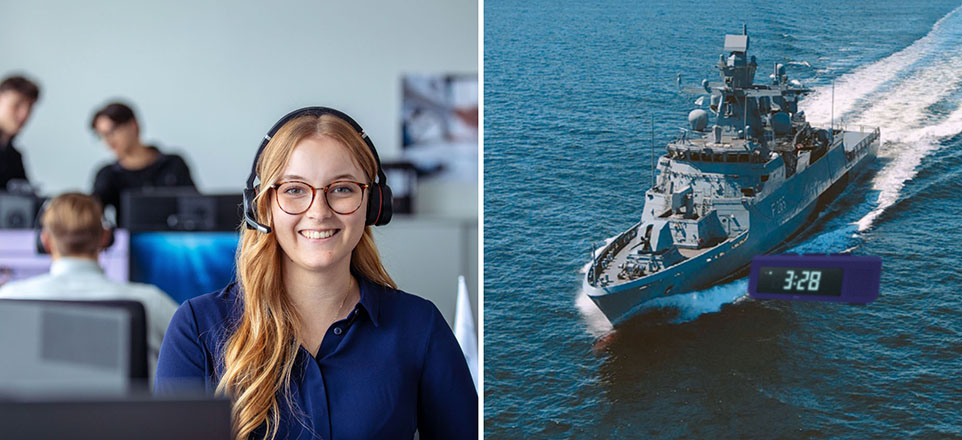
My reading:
h=3 m=28
